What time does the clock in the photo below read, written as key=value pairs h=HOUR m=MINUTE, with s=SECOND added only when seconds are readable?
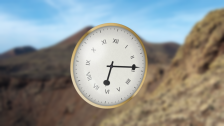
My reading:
h=6 m=14
